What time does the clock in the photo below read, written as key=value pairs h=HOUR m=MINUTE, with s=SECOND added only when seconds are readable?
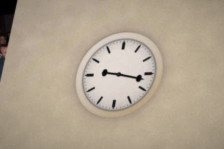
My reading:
h=9 m=17
